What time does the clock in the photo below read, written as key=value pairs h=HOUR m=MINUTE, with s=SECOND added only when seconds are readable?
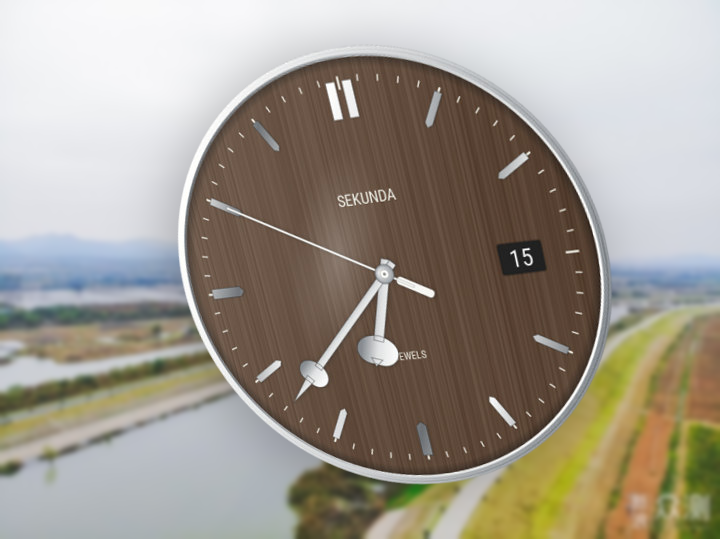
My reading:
h=6 m=37 s=50
